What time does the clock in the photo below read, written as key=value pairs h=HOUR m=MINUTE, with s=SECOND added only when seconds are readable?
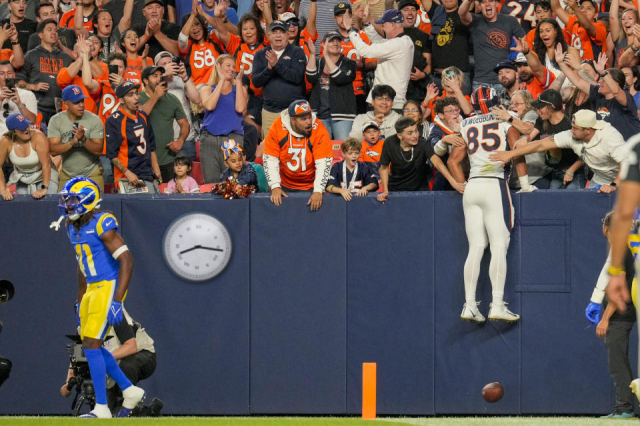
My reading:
h=8 m=16
